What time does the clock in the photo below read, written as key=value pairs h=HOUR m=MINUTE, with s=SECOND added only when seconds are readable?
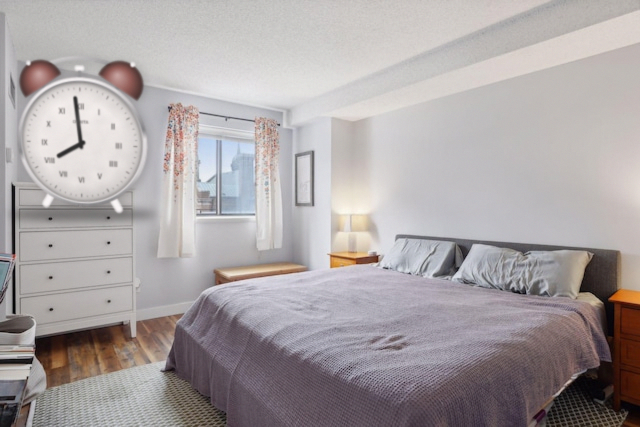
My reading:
h=7 m=59
